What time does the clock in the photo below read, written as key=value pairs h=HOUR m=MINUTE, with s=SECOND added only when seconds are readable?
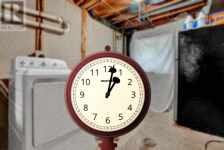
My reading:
h=1 m=2
